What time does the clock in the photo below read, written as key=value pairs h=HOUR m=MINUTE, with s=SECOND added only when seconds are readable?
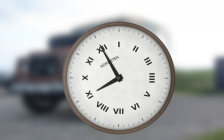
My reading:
h=9 m=0
